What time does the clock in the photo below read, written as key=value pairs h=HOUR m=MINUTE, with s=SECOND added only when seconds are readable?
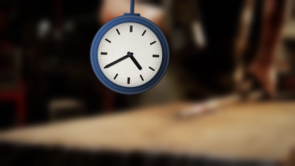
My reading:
h=4 m=40
